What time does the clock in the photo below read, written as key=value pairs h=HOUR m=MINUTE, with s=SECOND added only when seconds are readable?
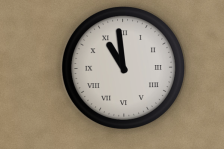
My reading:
h=10 m=59
